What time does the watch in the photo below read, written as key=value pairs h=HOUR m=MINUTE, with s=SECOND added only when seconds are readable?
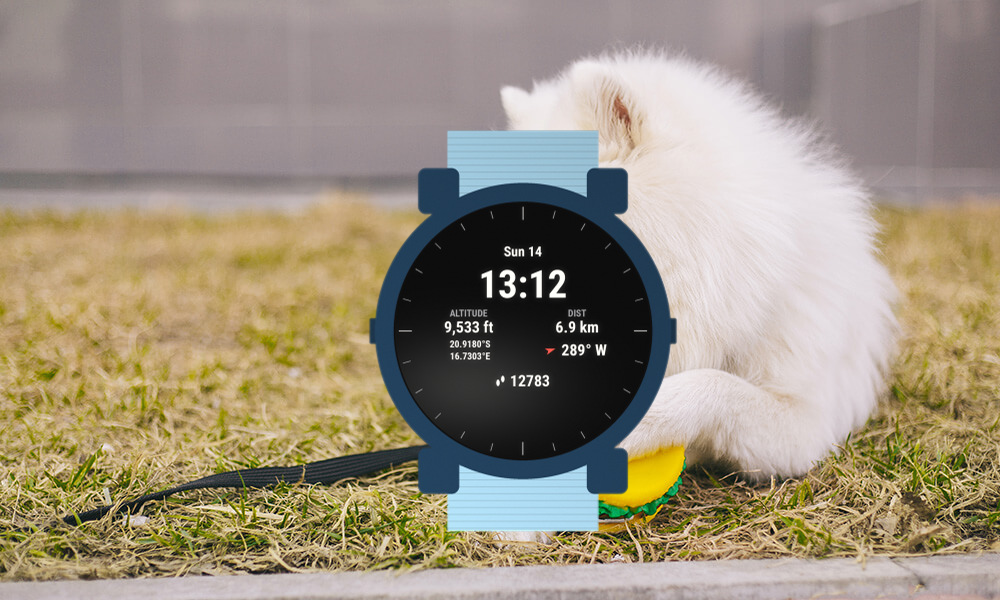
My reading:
h=13 m=12
